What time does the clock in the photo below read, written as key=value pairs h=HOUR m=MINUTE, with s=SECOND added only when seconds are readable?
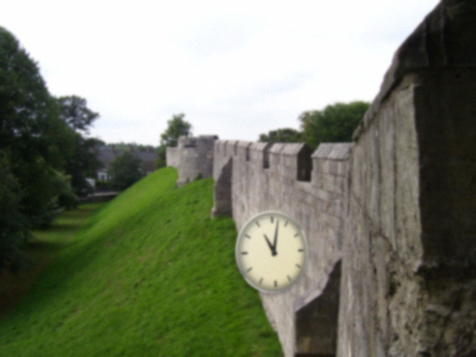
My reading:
h=11 m=2
